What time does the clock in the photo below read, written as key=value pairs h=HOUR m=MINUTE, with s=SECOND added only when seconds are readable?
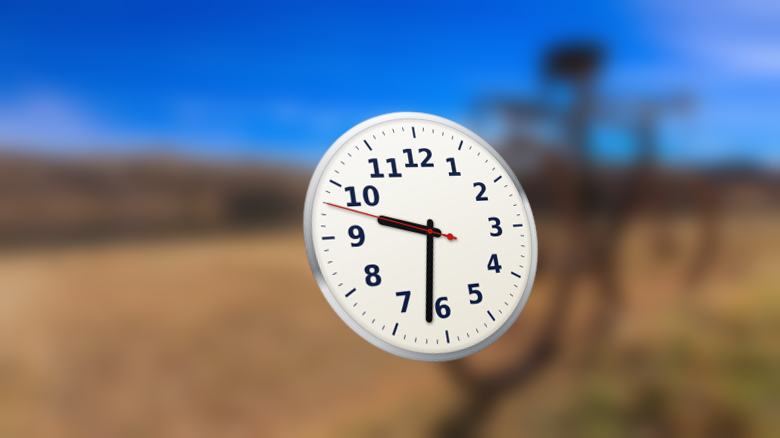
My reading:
h=9 m=31 s=48
